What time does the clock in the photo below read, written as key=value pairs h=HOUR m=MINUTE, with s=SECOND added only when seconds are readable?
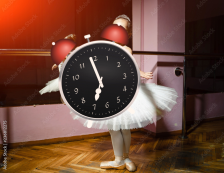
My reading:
h=6 m=59
